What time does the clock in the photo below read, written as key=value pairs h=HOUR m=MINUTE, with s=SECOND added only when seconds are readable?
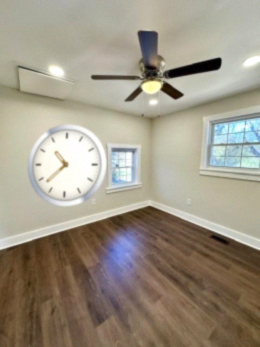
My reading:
h=10 m=38
